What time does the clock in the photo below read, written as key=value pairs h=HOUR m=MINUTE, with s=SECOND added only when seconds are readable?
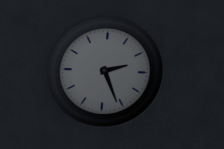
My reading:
h=2 m=26
